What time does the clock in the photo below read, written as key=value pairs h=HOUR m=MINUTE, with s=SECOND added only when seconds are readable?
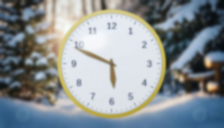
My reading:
h=5 m=49
